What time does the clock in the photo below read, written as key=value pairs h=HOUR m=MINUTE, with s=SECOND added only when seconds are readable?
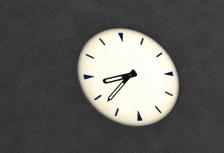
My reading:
h=8 m=38
